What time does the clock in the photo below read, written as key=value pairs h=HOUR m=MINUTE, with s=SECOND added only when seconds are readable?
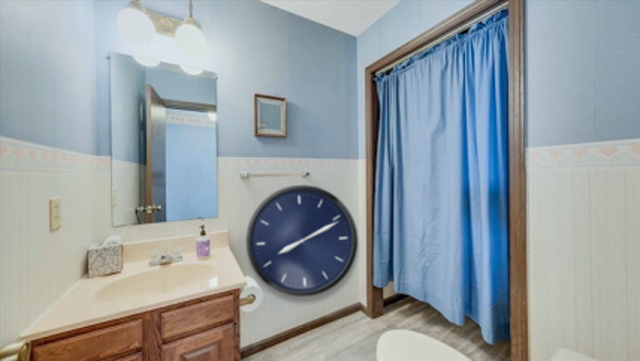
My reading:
h=8 m=11
